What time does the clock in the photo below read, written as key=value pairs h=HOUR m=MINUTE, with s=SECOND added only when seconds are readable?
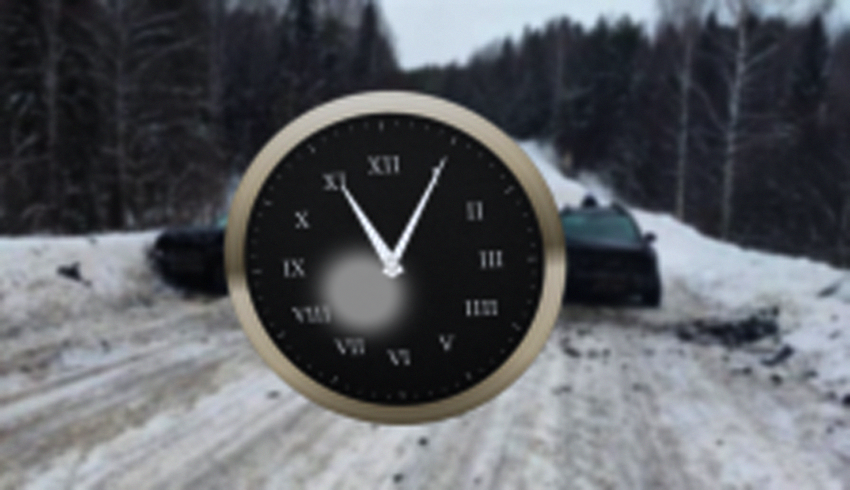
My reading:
h=11 m=5
